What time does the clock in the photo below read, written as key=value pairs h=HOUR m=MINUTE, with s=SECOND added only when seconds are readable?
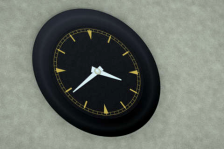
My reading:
h=3 m=39
